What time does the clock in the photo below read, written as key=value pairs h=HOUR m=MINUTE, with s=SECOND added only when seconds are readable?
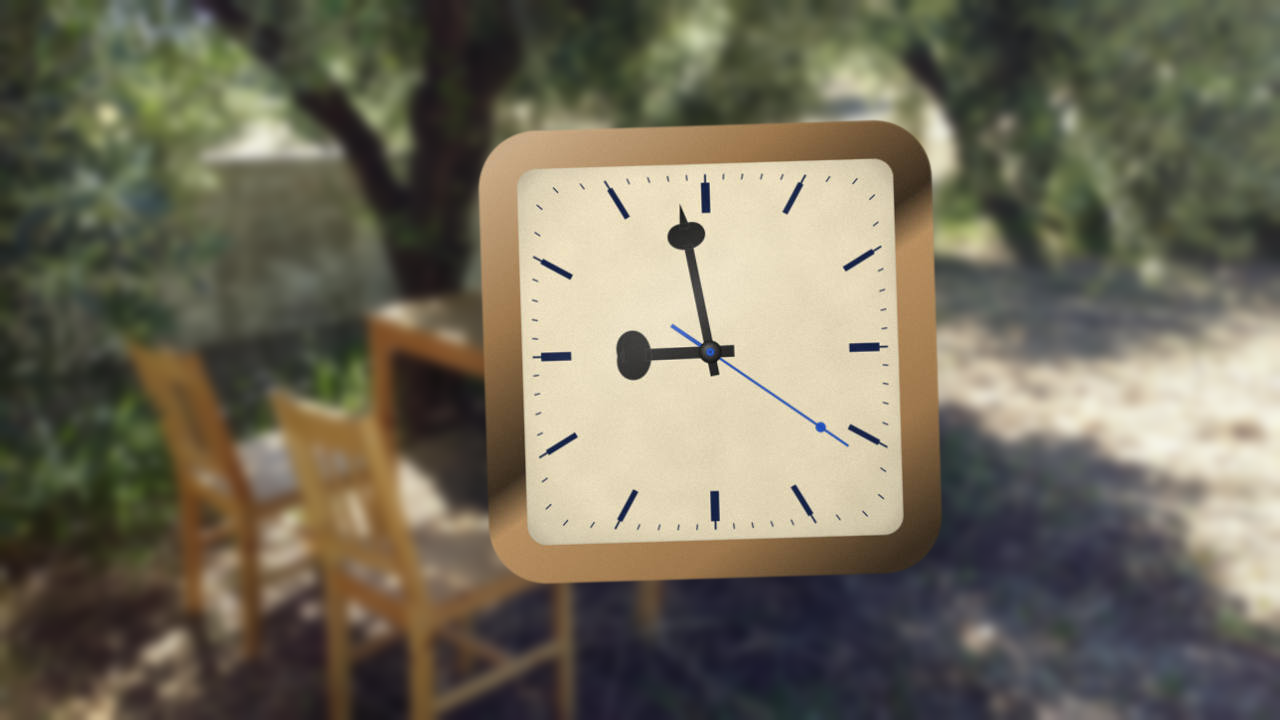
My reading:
h=8 m=58 s=21
